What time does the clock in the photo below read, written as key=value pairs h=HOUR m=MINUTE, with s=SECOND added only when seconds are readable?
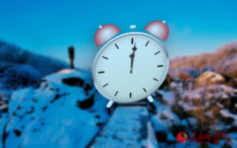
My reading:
h=12 m=1
